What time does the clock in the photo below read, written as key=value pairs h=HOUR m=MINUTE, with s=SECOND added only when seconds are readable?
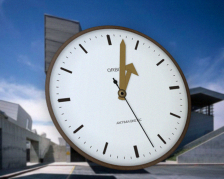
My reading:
h=1 m=2 s=27
